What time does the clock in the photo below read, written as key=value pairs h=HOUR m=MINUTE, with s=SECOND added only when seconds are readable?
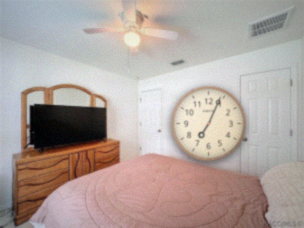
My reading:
h=7 m=4
